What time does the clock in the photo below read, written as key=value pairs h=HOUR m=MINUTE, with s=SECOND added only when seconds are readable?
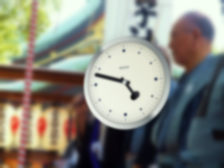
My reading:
h=4 m=48
